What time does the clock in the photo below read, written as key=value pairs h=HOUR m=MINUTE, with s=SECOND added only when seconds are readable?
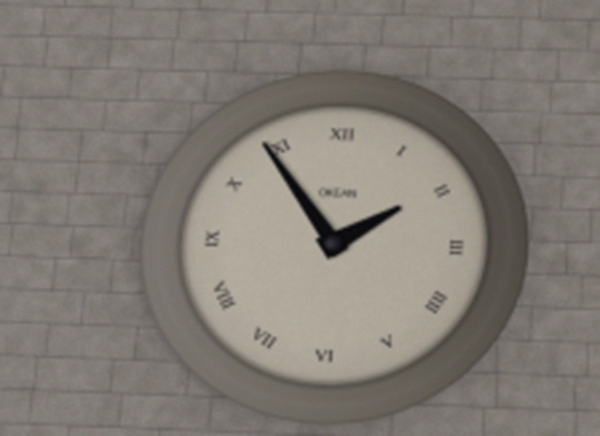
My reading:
h=1 m=54
